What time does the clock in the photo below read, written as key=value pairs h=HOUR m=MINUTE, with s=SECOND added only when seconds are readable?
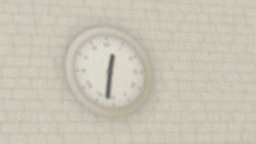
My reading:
h=12 m=32
